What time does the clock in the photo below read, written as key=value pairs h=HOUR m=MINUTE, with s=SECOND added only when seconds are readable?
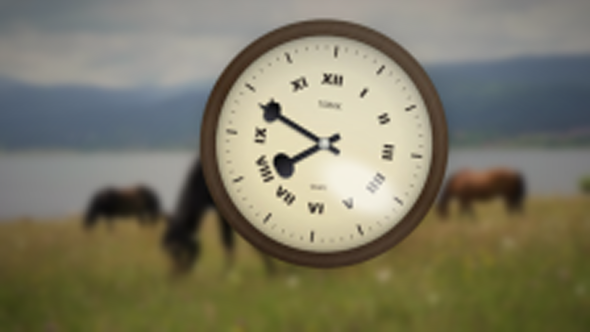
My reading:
h=7 m=49
